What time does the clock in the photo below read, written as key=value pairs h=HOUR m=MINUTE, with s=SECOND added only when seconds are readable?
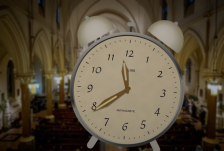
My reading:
h=11 m=39
